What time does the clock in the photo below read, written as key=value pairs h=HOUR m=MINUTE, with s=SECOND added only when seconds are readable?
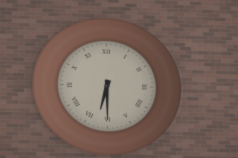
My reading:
h=6 m=30
